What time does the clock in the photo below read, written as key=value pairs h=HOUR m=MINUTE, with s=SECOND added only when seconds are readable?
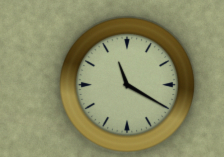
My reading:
h=11 m=20
